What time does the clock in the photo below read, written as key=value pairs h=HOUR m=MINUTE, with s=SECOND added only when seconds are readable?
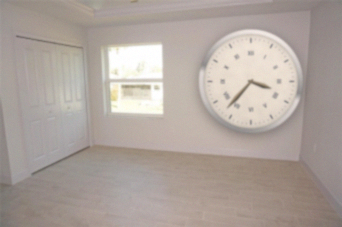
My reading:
h=3 m=37
